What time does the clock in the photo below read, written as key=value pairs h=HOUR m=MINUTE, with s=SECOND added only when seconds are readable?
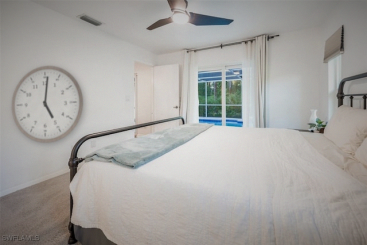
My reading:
h=5 m=1
